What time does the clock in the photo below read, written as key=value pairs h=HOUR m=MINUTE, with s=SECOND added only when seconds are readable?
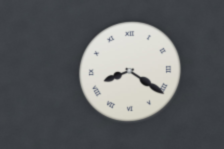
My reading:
h=8 m=21
